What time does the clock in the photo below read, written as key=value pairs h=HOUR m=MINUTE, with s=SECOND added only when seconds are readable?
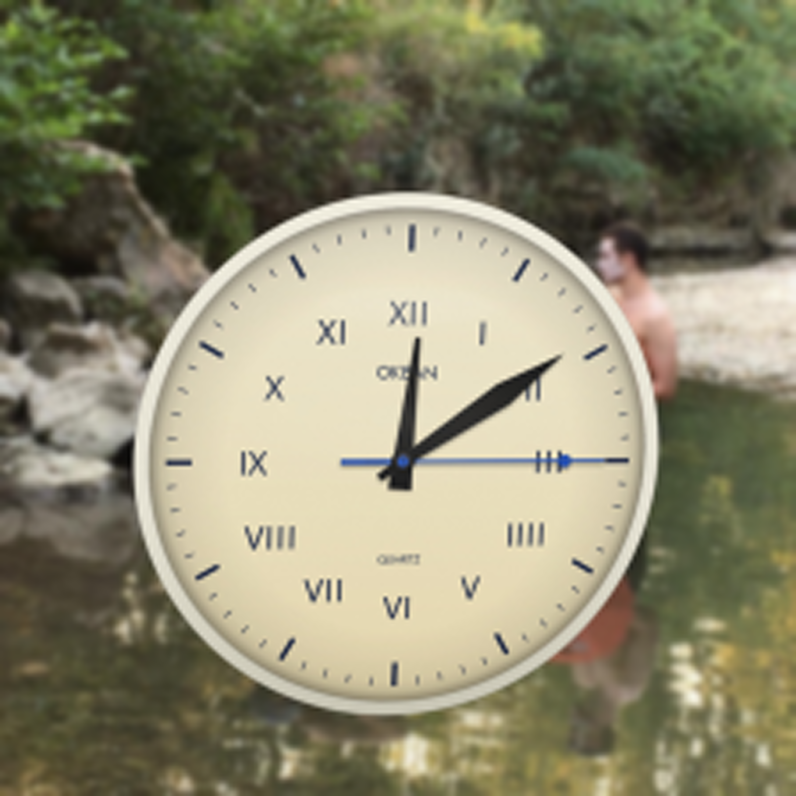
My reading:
h=12 m=9 s=15
